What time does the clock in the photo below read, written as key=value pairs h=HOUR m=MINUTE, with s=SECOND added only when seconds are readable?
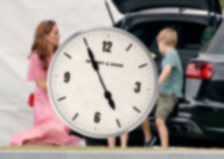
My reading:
h=4 m=55
